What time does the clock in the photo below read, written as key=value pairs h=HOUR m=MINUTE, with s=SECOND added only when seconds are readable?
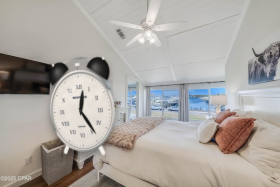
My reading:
h=12 m=24
